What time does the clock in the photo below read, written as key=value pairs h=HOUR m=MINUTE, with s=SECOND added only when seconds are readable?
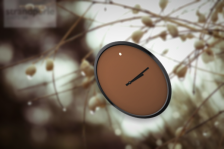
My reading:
h=2 m=10
